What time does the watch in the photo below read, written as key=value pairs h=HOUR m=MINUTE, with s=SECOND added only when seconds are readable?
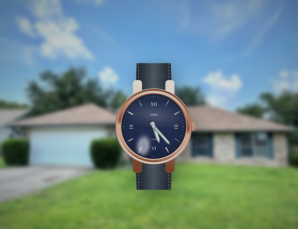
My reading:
h=5 m=23
